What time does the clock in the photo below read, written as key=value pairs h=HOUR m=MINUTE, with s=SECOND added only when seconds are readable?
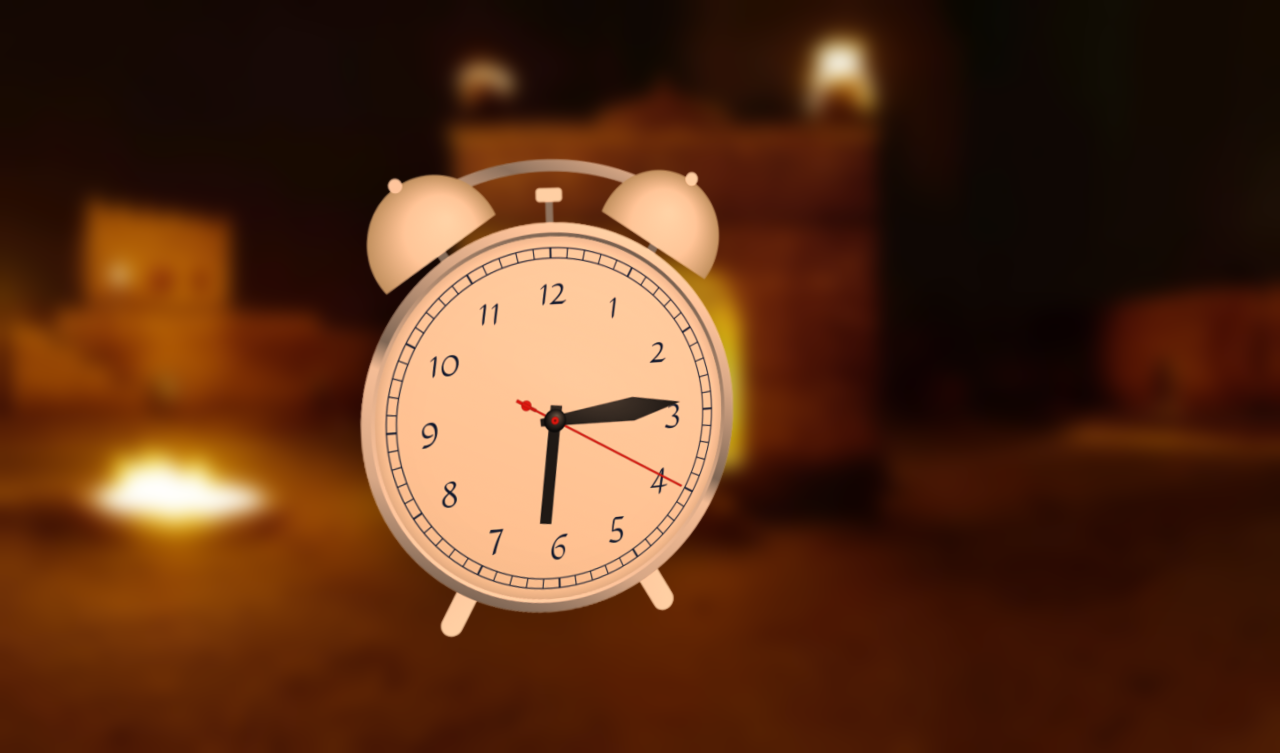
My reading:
h=6 m=14 s=20
